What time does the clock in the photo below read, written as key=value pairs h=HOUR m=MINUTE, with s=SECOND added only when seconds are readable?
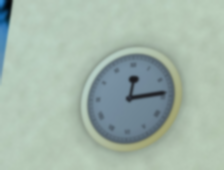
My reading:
h=12 m=14
